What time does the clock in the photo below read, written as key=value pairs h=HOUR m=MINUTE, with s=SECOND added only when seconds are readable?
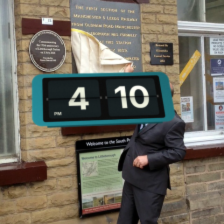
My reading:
h=4 m=10
